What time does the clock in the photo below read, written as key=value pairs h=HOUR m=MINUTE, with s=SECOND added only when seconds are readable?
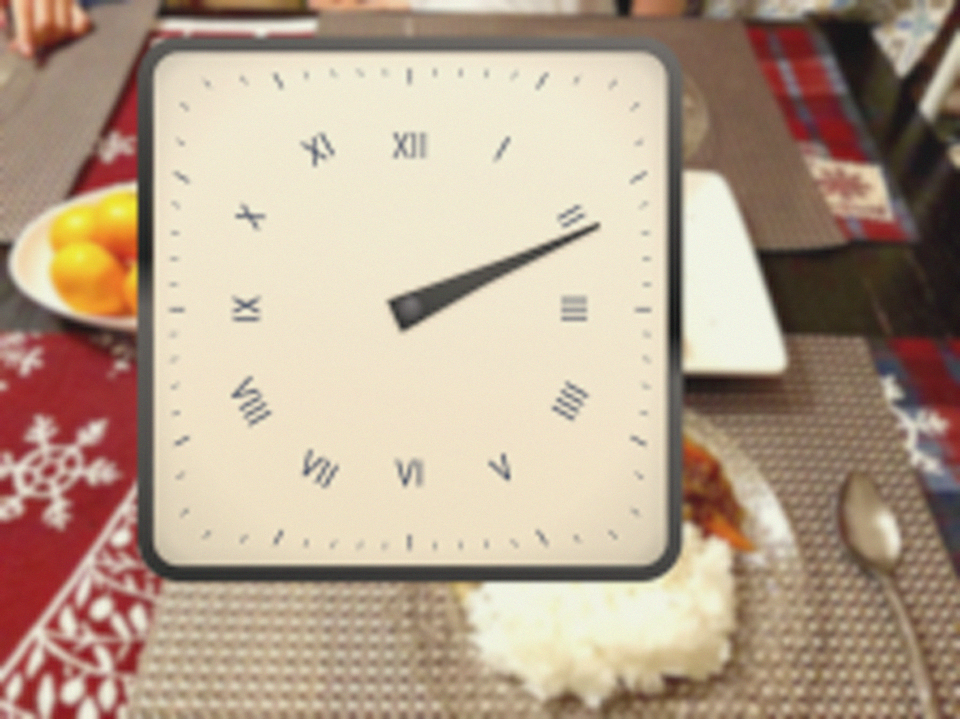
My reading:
h=2 m=11
